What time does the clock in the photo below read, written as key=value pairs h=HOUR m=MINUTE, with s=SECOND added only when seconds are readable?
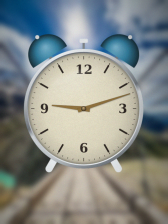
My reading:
h=9 m=12
